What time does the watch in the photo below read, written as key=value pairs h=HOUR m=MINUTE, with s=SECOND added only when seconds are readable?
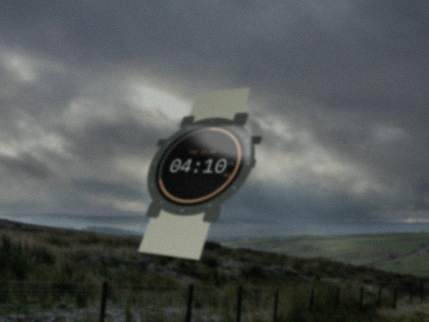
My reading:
h=4 m=10
